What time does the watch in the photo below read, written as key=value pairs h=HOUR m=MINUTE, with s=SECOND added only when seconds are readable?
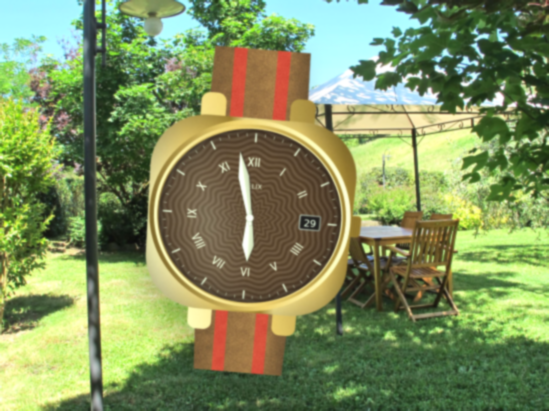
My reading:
h=5 m=58
